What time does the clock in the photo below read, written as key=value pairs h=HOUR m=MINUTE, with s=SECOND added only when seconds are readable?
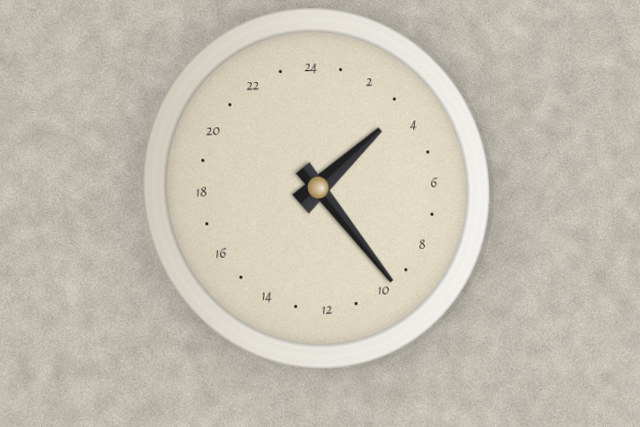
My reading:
h=3 m=24
